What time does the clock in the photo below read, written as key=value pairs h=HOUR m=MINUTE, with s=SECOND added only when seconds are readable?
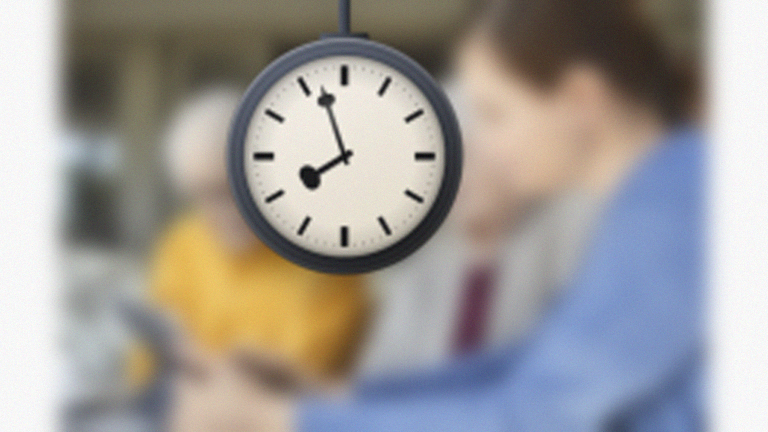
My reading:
h=7 m=57
